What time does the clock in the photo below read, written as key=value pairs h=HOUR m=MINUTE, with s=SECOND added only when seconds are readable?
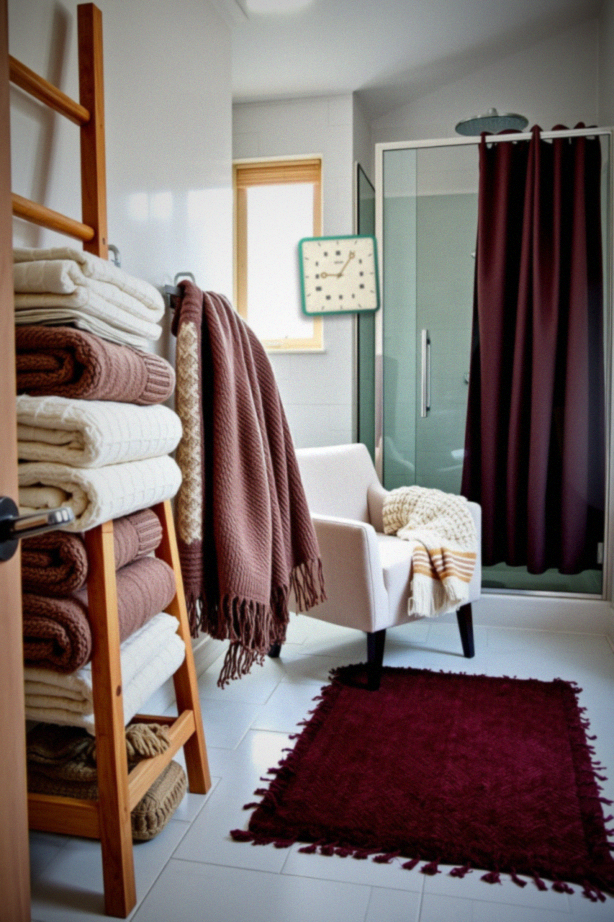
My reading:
h=9 m=6
